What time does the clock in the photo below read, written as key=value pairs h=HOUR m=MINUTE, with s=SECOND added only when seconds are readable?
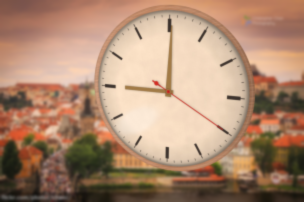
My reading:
h=9 m=0 s=20
